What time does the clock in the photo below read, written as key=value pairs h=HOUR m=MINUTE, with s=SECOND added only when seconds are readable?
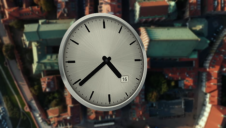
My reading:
h=4 m=39
